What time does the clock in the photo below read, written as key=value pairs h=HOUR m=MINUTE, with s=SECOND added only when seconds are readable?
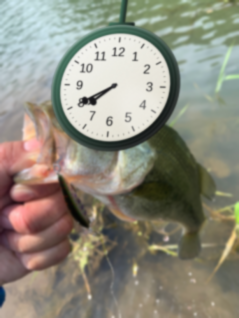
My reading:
h=7 m=40
